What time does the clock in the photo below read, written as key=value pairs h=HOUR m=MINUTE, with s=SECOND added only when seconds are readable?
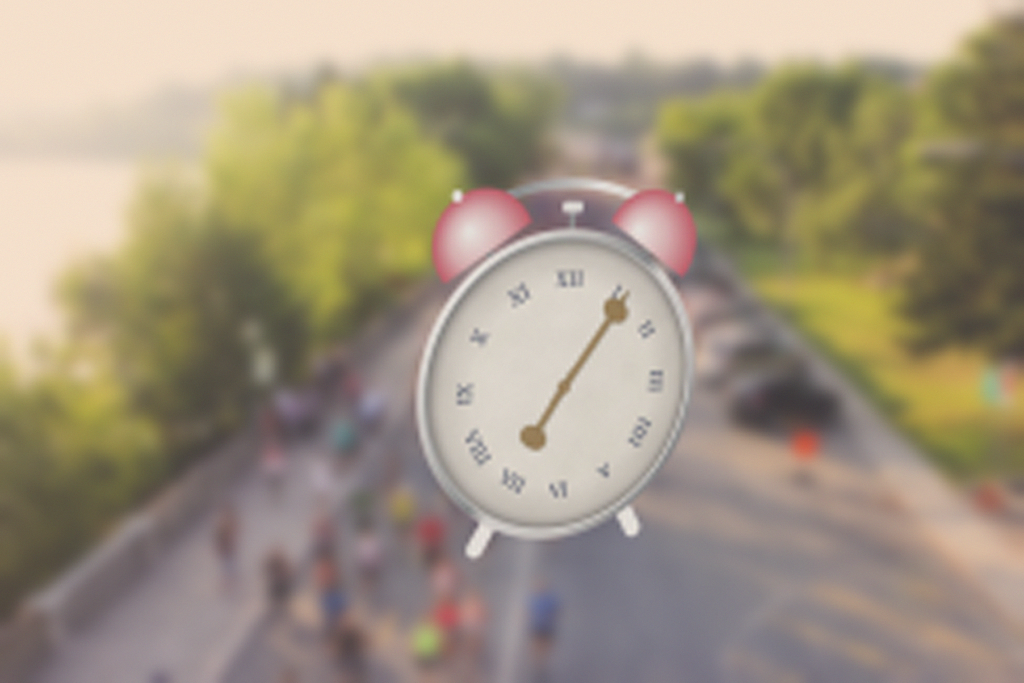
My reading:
h=7 m=6
